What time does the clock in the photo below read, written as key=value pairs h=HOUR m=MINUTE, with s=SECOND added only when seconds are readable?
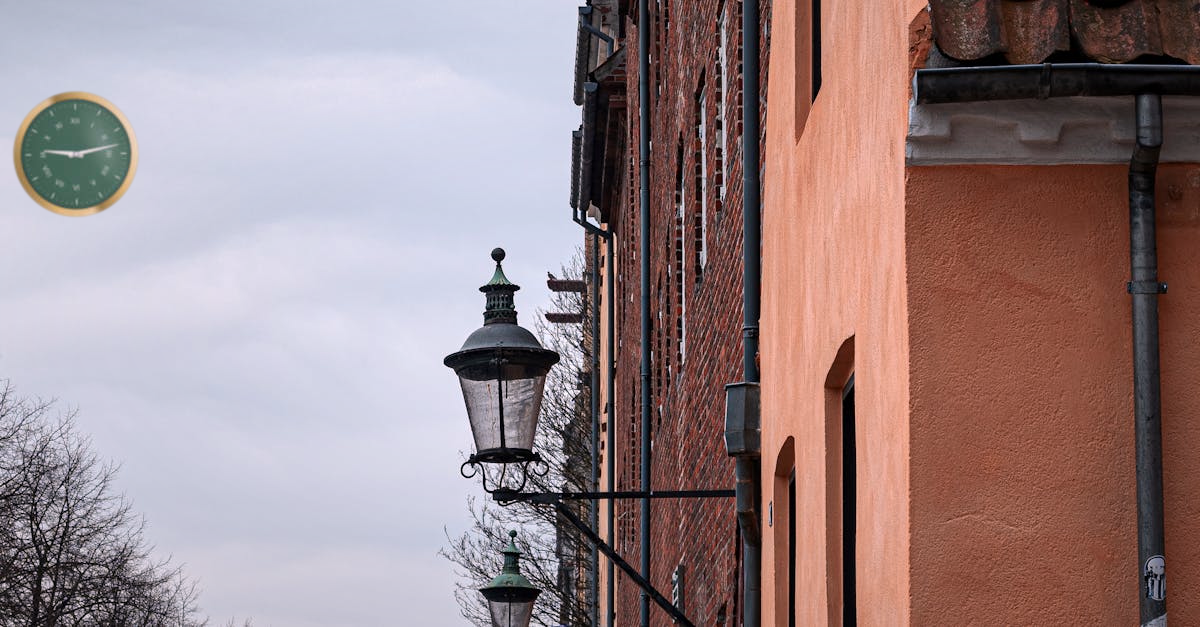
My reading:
h=9 m=13
